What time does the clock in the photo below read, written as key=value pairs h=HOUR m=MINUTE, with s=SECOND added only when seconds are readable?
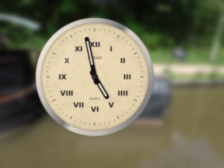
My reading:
h=4 m=58
